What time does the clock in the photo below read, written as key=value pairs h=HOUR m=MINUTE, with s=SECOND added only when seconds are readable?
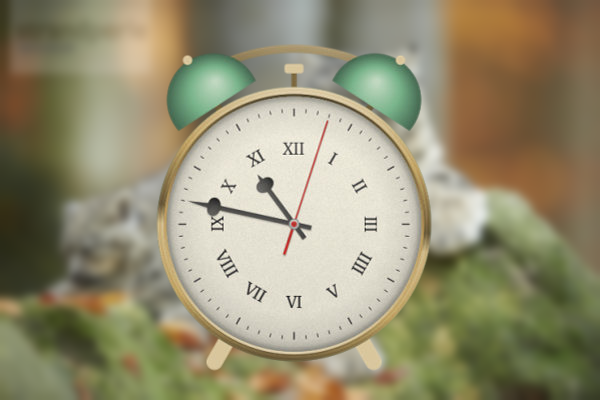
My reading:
h=10 m=47 s=3
